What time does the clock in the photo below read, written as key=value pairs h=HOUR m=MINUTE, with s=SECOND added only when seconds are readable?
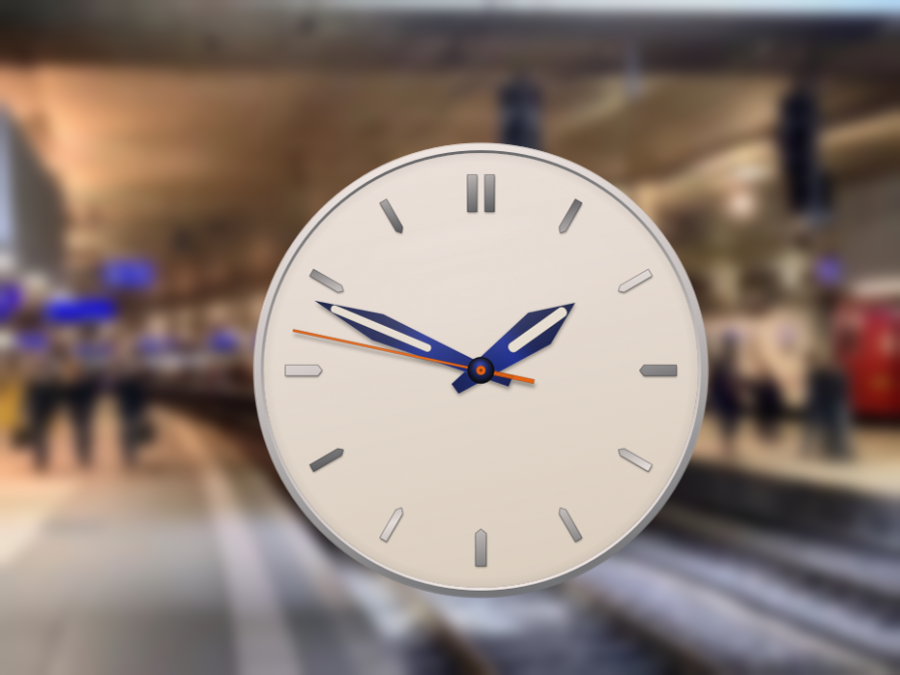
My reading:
h=1 m=48 s=47
